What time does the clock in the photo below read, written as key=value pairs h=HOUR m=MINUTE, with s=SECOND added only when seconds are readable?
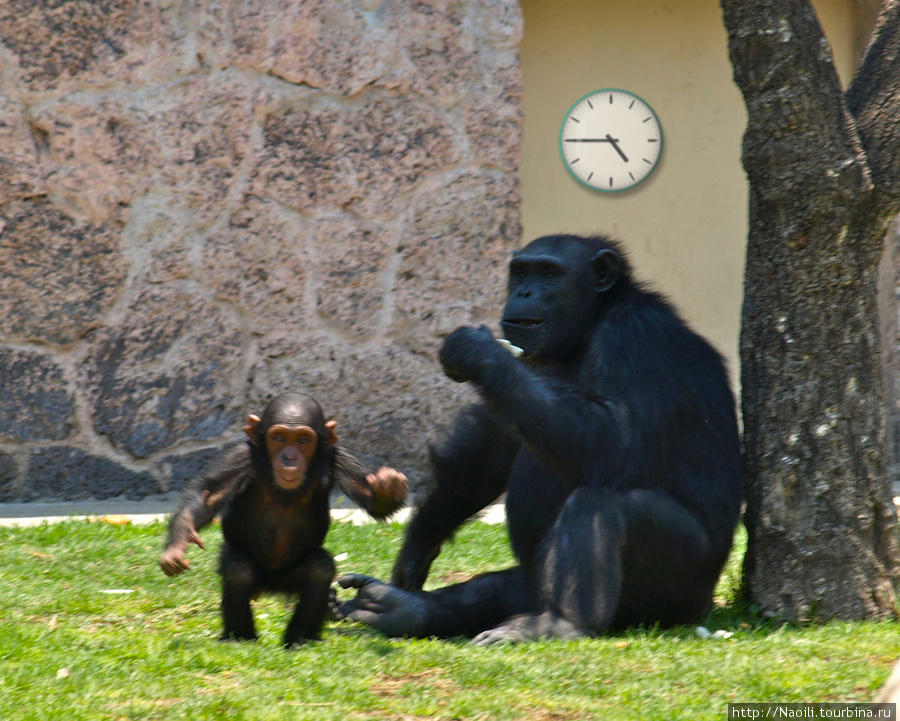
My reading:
h=4 m=45
